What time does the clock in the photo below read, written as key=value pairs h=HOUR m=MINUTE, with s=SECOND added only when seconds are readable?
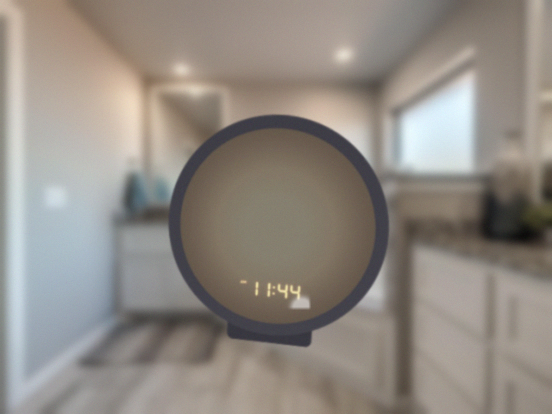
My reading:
h=11 m=44
